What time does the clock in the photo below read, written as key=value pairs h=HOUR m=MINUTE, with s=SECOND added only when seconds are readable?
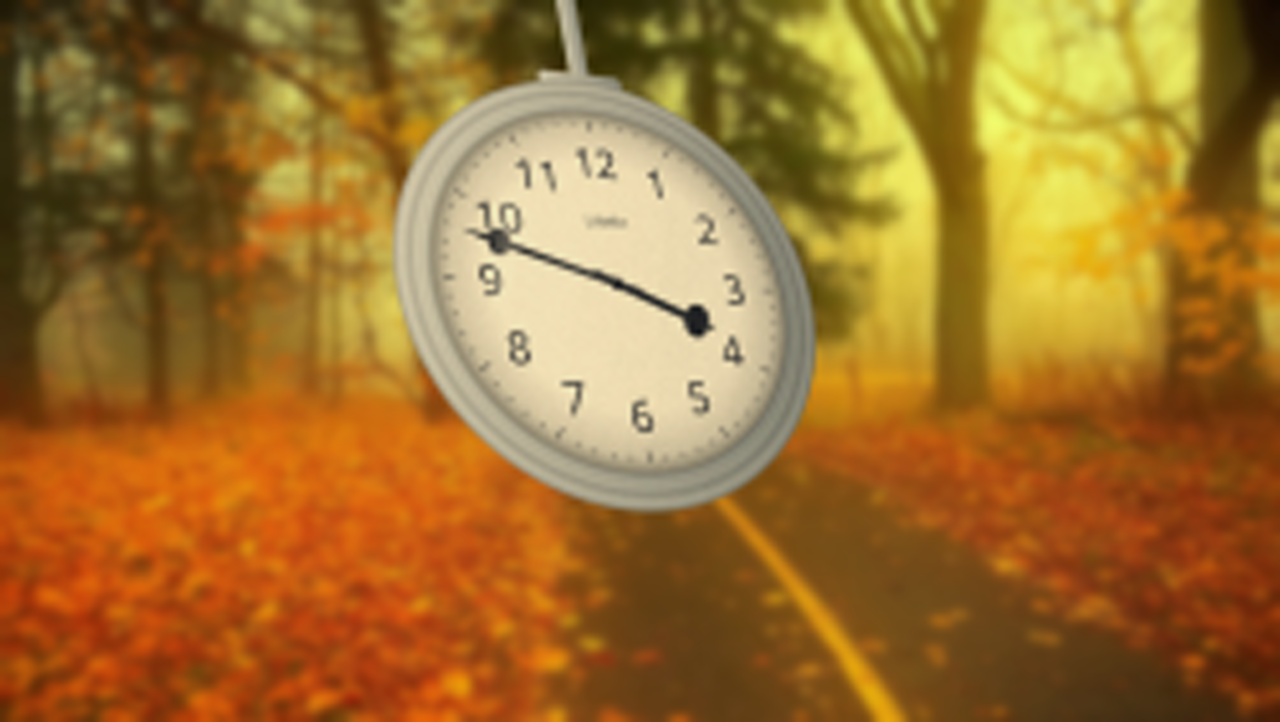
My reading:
h=3 m=48
